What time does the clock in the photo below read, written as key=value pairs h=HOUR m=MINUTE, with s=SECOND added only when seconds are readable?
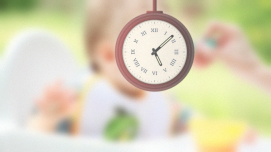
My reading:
h=5 m=8
